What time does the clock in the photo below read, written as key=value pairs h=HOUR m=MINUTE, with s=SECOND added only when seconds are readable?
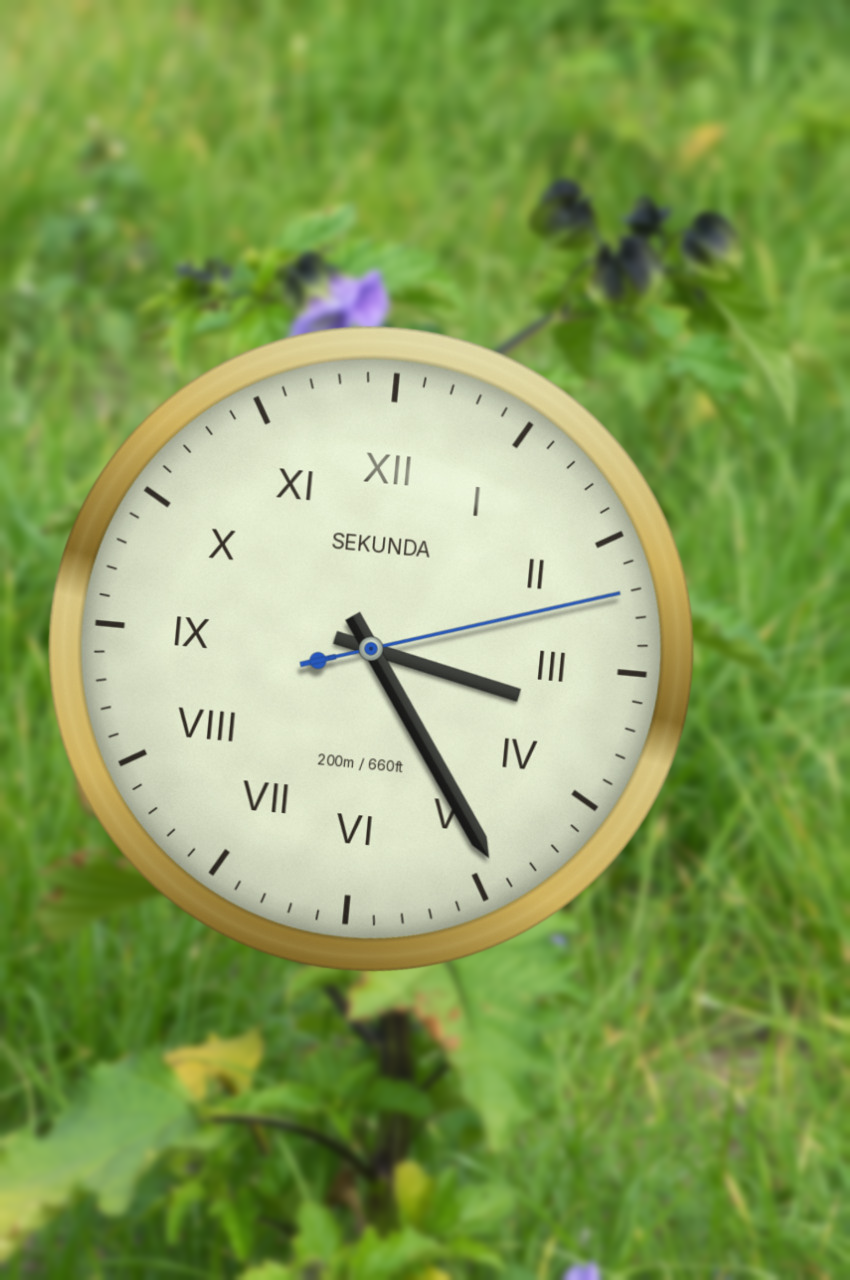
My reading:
h=3 m=24 s=12
